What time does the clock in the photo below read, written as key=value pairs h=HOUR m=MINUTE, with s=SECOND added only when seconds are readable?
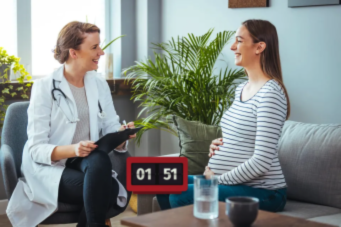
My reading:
h=1 m=51
